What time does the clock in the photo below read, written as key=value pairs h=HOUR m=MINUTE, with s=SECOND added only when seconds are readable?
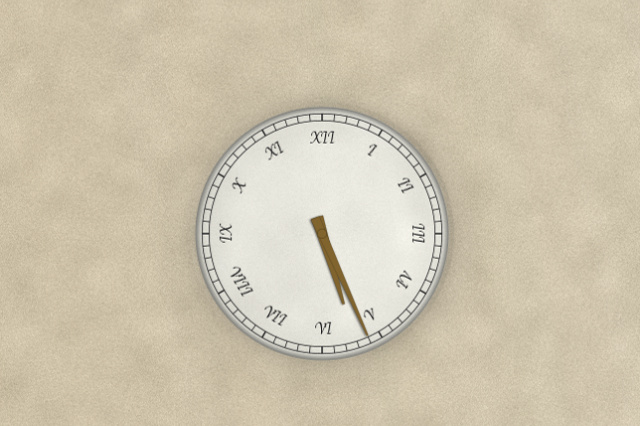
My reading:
h=5 m=26
